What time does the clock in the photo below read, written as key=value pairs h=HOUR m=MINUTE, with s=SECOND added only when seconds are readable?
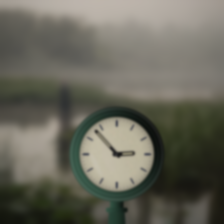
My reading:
h=2 m=53
